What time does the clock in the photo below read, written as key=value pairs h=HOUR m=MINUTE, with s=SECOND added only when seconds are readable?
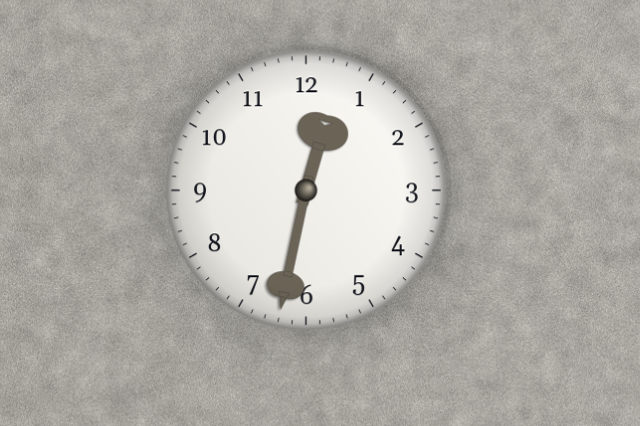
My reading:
h=12 m=32
